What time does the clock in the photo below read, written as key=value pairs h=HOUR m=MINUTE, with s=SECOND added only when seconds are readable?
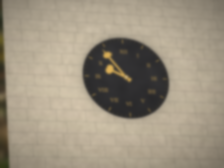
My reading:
h=9 m=54
